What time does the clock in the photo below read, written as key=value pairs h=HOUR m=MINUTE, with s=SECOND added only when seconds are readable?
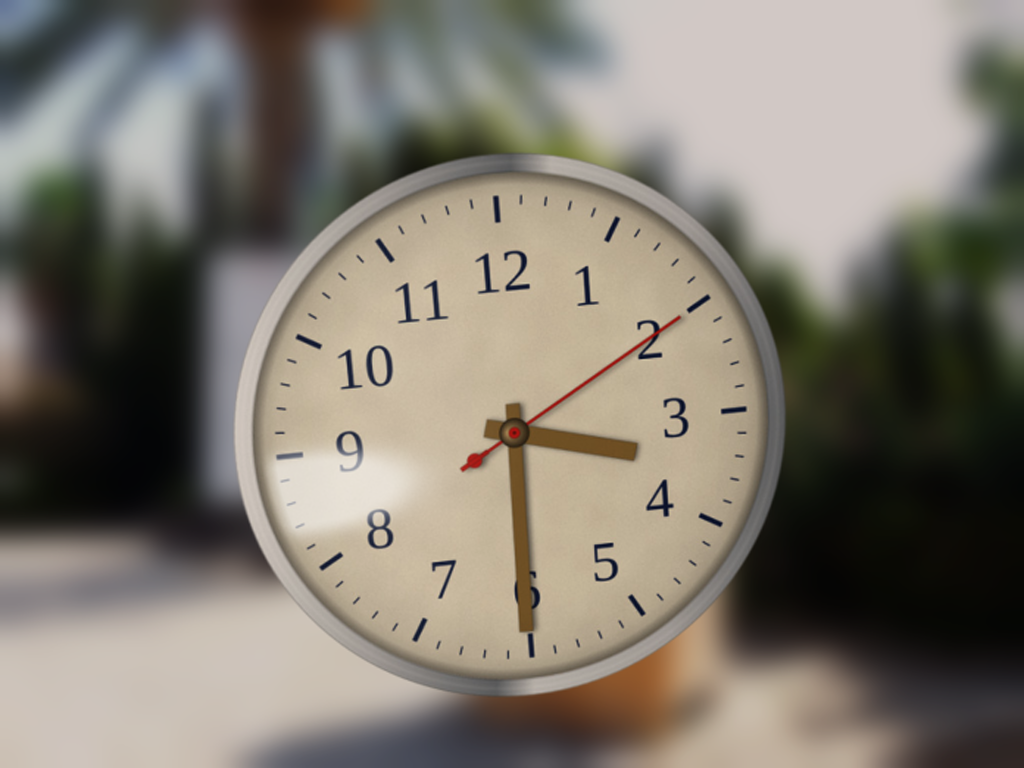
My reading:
h=3 m=30 s=10
